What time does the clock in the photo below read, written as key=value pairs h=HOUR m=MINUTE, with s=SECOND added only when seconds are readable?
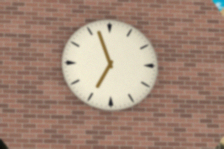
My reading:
h=6 m=57
